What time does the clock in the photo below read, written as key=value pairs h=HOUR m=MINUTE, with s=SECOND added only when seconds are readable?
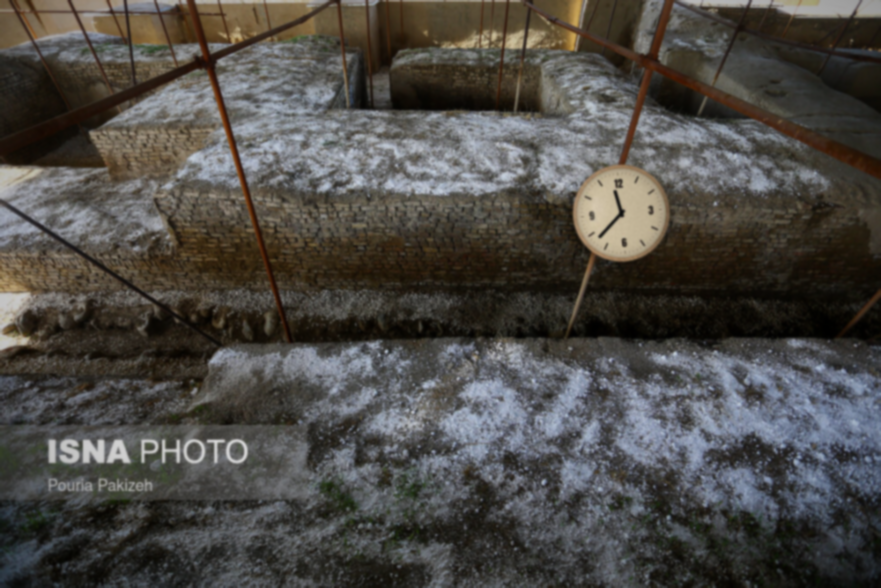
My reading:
h=11 m=38
